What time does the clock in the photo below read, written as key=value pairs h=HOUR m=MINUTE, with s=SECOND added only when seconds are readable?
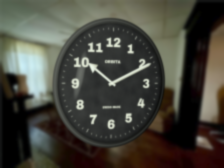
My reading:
h=10 m=11
